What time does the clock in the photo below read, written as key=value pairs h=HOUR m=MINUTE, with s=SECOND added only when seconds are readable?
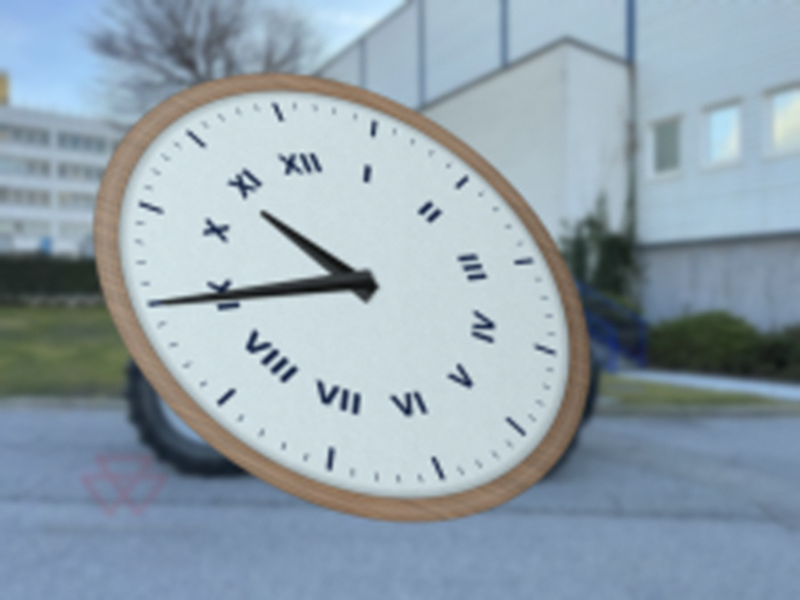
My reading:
h=10 m=45
